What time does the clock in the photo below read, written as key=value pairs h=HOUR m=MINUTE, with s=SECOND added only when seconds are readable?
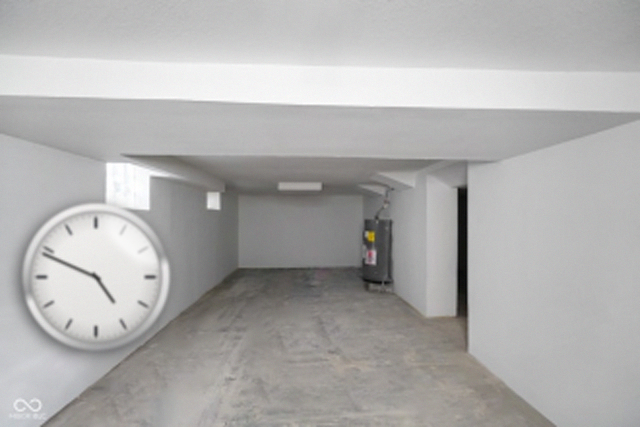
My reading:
h=4 m=49
